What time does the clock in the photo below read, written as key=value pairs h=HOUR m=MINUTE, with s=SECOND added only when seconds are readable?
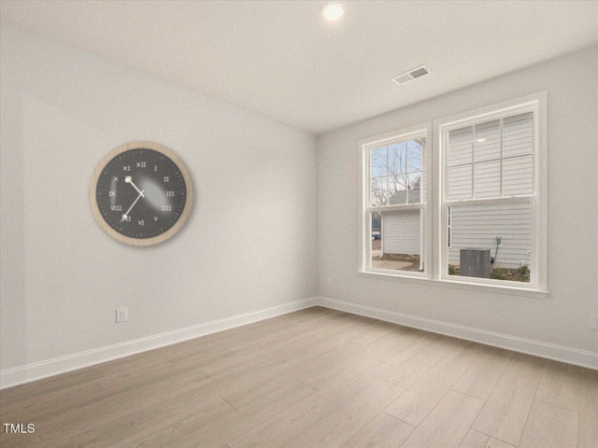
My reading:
h=10 m=36
